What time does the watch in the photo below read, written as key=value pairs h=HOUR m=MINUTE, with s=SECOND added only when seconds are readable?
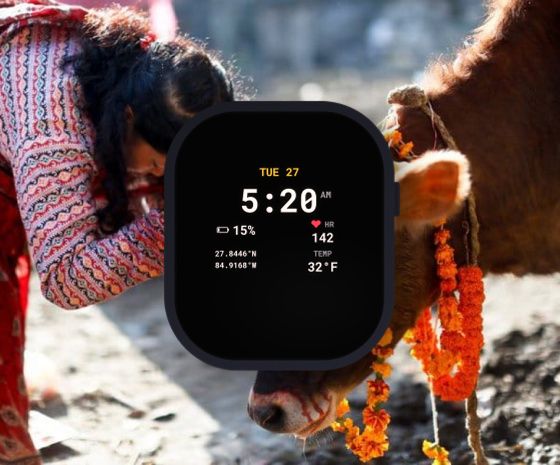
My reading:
h=5 m=20
